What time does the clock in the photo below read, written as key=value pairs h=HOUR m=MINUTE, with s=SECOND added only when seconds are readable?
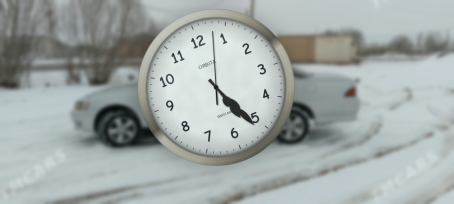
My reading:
h=5 m=26 s=3
